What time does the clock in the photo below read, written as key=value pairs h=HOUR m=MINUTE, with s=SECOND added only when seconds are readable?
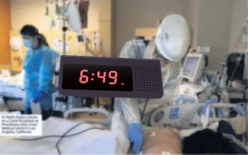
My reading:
h=6 m=49
